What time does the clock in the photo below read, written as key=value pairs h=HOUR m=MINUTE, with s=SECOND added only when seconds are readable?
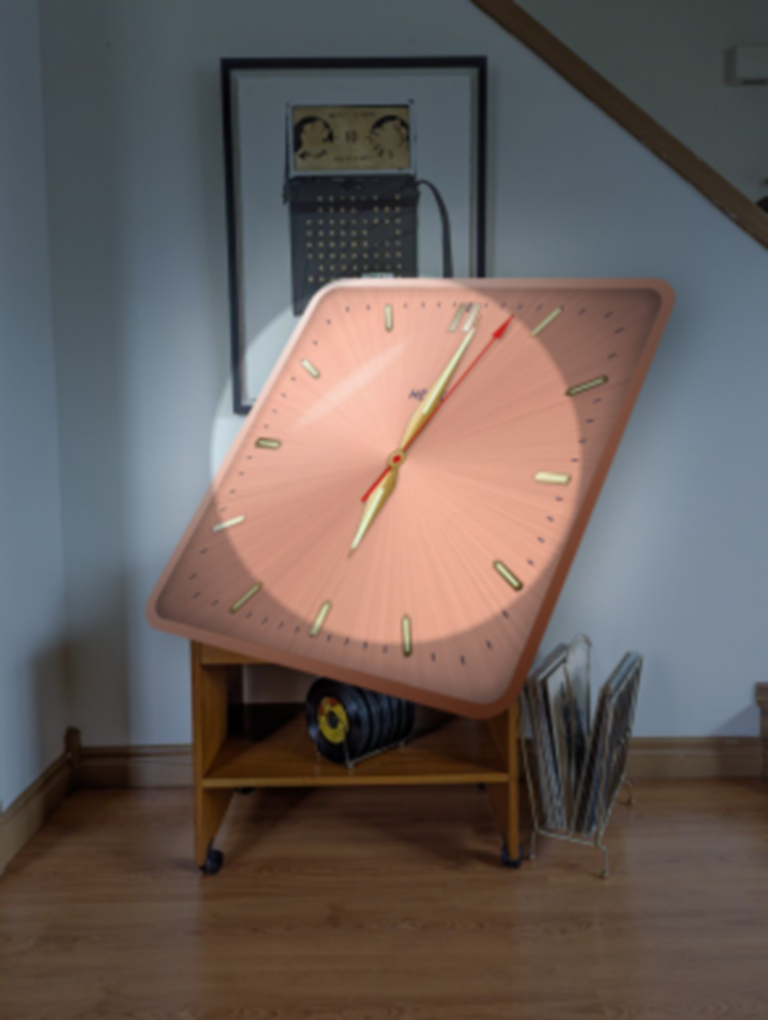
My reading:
h=6 m=1 s=3
